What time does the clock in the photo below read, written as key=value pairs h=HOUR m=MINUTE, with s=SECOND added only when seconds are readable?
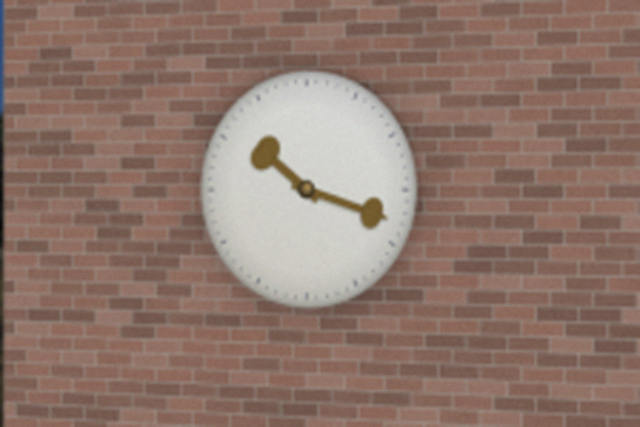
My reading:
h=10 m=18
